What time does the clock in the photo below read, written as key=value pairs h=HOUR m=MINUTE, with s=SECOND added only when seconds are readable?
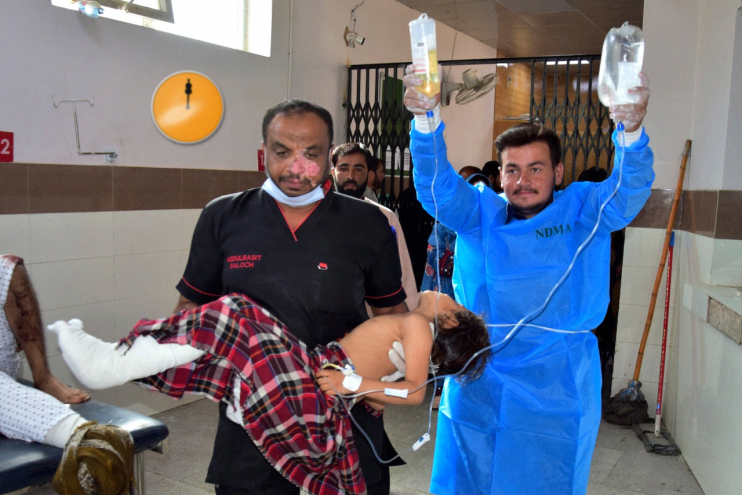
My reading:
h=12 m=0
